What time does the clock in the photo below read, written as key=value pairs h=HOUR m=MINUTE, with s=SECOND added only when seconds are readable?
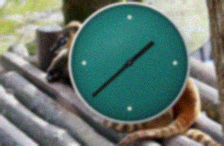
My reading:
h=1 m=38
